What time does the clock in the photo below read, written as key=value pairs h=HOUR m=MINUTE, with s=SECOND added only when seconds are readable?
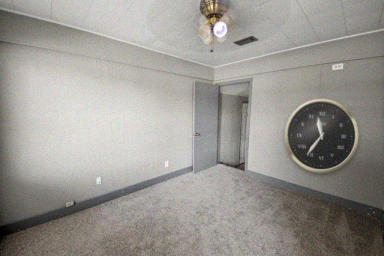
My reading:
h=11 m=36
